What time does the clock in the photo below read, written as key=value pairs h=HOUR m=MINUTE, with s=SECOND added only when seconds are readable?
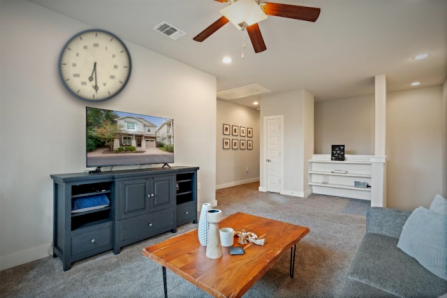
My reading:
h=6 m=29
